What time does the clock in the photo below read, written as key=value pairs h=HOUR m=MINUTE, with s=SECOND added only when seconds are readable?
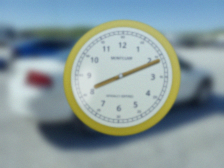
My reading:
h=8 m=11
